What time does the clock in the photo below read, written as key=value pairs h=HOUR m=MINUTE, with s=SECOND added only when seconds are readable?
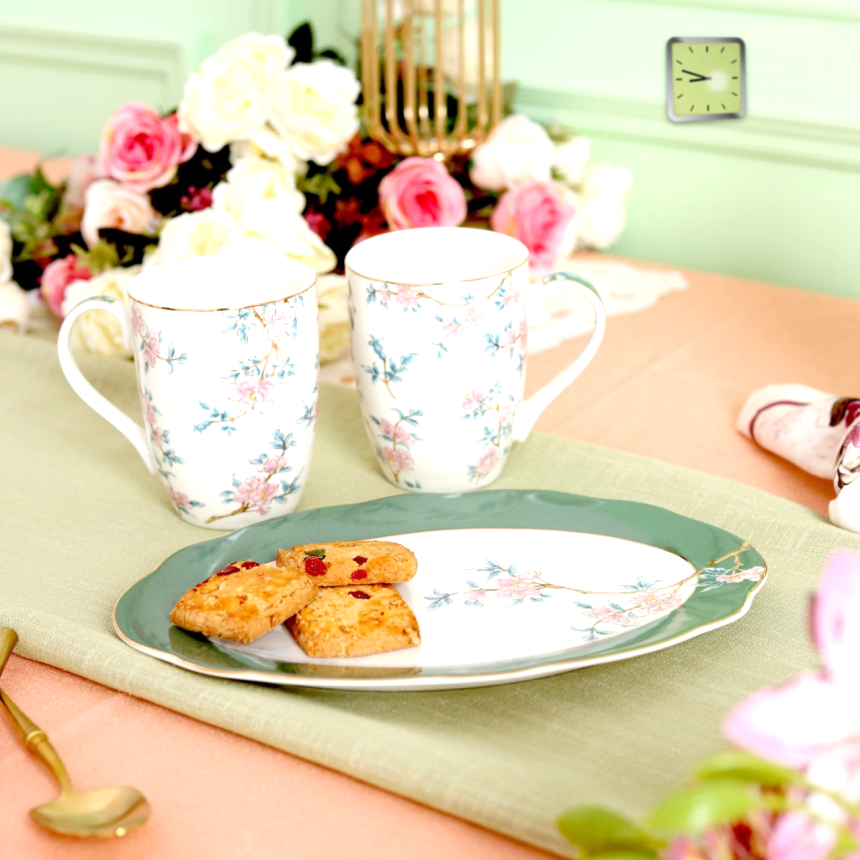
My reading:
h=8 m=48
